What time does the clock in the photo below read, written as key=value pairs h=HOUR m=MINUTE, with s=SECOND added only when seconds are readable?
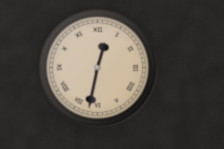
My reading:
h=12 m=32
